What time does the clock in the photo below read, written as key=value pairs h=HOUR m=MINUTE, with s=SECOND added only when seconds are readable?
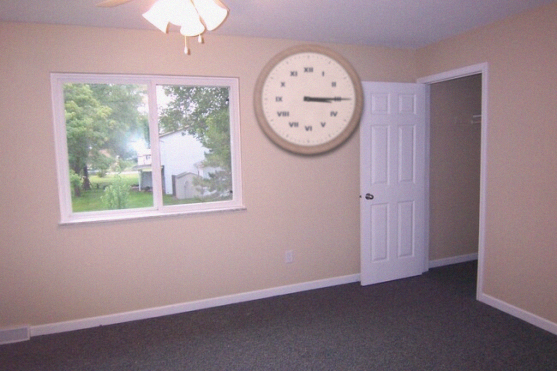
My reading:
h=3 m=15
